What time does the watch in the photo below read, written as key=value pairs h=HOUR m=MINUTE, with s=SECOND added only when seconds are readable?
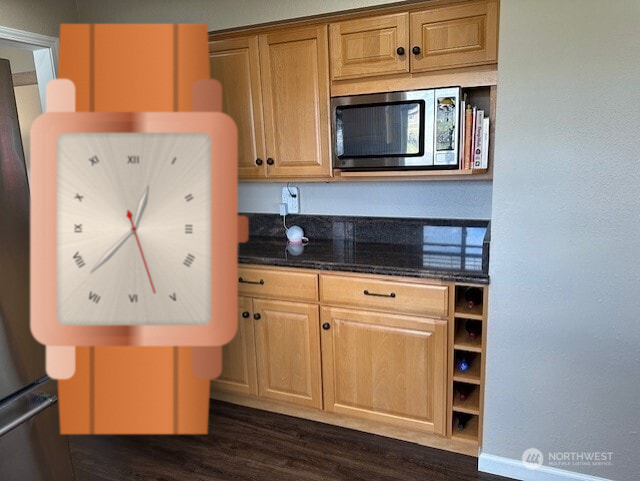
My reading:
h=12 m=37 s=27
